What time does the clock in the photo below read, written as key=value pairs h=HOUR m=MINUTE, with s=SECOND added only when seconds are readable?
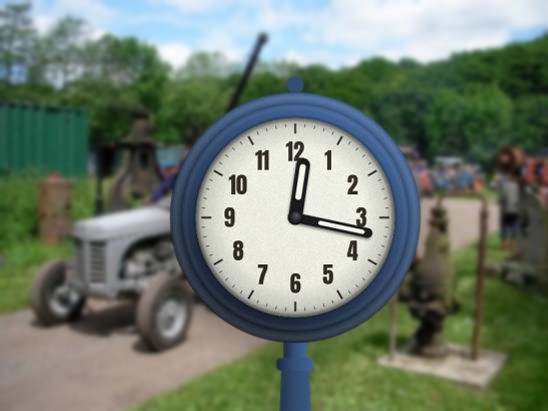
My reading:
h=12 m=17
